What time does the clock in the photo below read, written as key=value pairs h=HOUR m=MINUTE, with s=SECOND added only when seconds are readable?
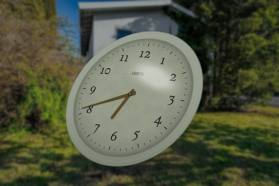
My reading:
h=6 m=41
